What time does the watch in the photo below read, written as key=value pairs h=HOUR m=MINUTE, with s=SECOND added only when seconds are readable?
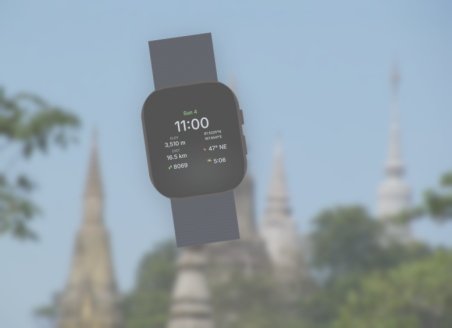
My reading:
h=11 m=0
